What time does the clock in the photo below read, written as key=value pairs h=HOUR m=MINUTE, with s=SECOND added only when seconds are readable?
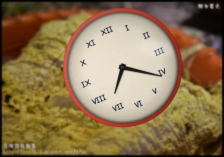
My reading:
h=7 m=21
